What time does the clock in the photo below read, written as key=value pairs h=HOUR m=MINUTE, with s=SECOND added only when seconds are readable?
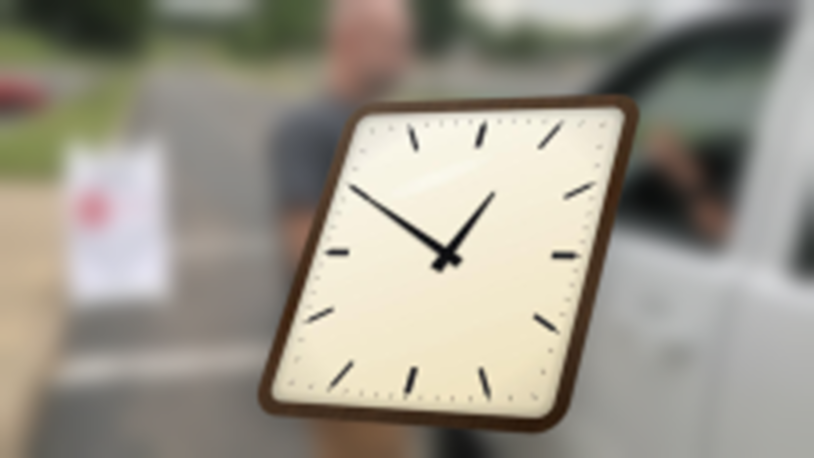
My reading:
h=12 m=50
